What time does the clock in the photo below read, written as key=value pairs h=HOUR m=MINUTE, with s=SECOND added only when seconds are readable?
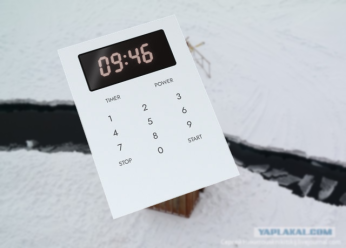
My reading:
h=9 m=46
